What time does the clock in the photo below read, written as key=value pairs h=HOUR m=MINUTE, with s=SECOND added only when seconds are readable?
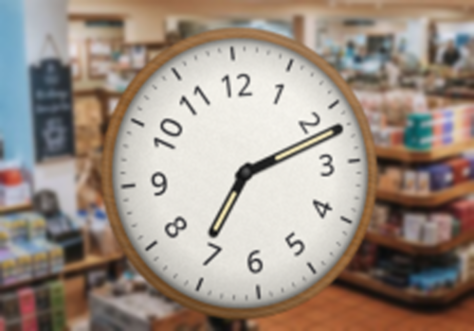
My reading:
h=7 m=12
